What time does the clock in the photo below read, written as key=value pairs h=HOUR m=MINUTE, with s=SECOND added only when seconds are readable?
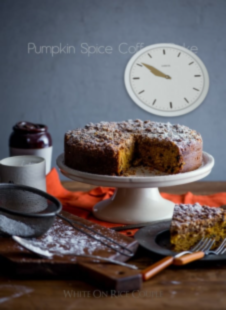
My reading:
h=9 m=51
